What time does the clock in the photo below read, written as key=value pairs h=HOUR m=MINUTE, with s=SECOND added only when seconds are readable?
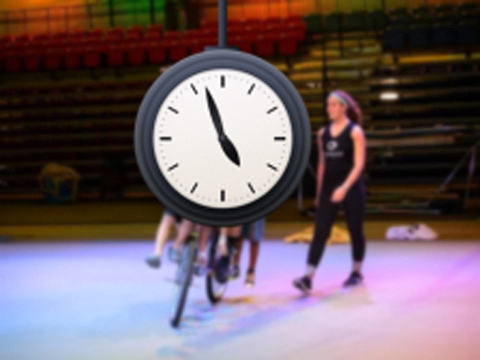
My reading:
h=4 m=57
